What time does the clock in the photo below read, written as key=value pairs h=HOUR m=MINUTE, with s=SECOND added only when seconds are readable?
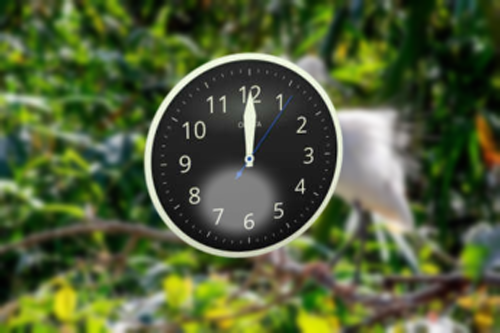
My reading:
h=12 m=0 s=6
